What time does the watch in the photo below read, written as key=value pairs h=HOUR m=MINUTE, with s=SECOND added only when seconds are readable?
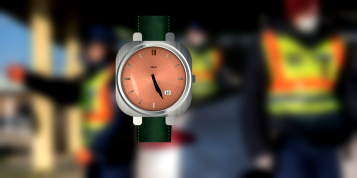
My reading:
h=5 m=26
